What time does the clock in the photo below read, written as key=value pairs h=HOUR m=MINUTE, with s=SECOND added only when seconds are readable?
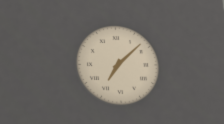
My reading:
h=7 m=8
